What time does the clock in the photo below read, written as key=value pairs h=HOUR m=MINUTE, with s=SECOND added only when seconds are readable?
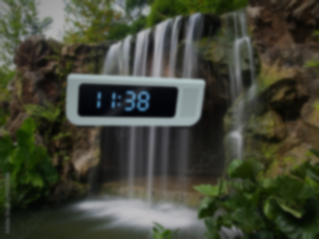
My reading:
h=11 m=38
